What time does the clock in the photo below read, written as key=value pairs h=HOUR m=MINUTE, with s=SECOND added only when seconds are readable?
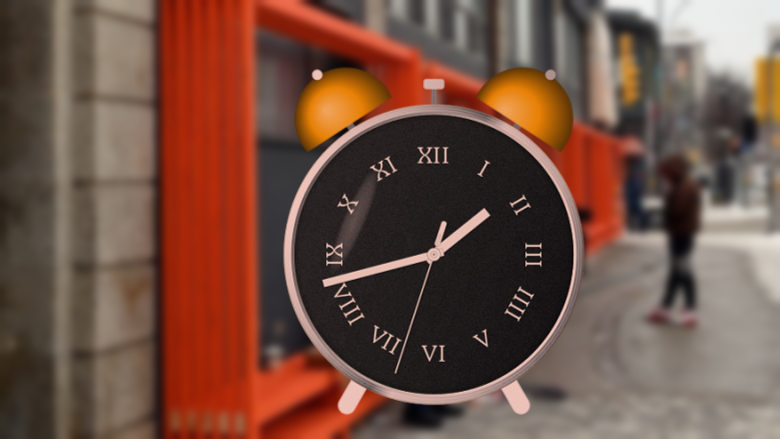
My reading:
h=1 m=42 s=33
